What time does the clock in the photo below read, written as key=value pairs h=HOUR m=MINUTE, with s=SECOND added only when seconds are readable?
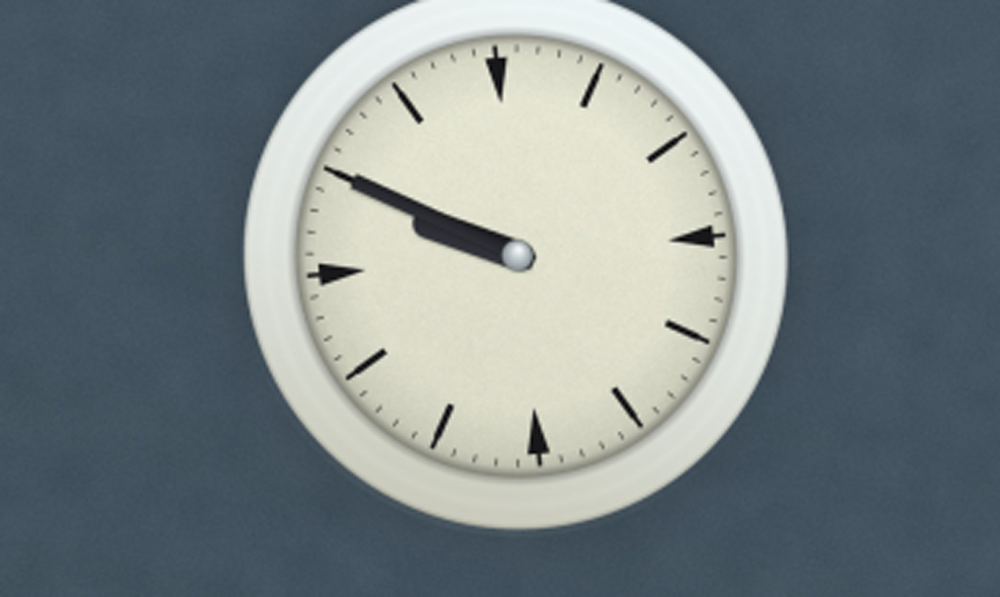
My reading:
h=9 m=50
